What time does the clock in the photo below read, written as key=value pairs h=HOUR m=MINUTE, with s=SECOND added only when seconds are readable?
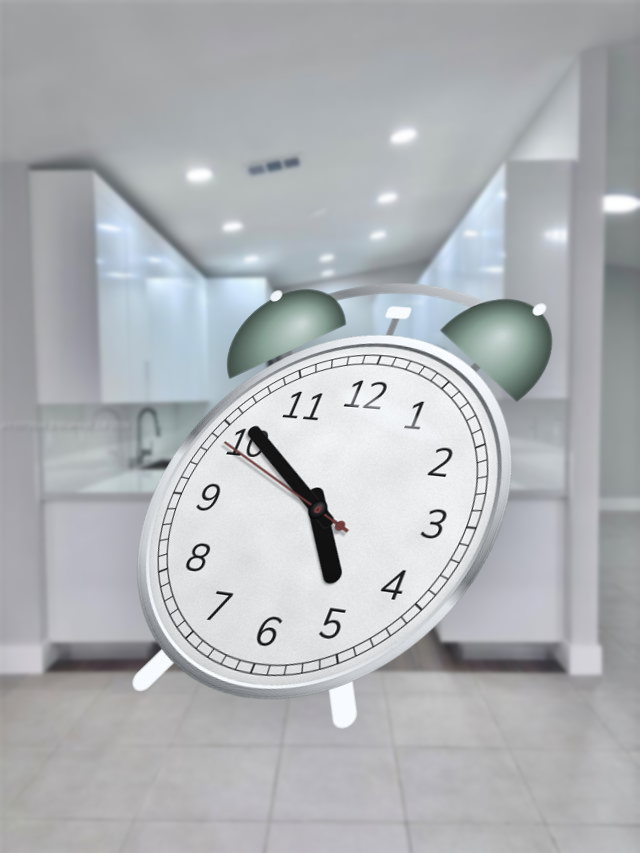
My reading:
h=4 m=50 s=49
